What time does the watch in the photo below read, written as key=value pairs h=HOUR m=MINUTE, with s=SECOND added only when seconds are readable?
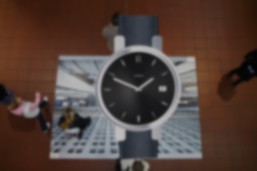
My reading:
h=1 m=49
